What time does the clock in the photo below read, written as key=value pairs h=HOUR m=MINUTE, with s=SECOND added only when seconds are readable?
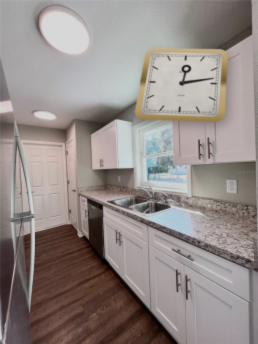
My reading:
h=12 m=13
